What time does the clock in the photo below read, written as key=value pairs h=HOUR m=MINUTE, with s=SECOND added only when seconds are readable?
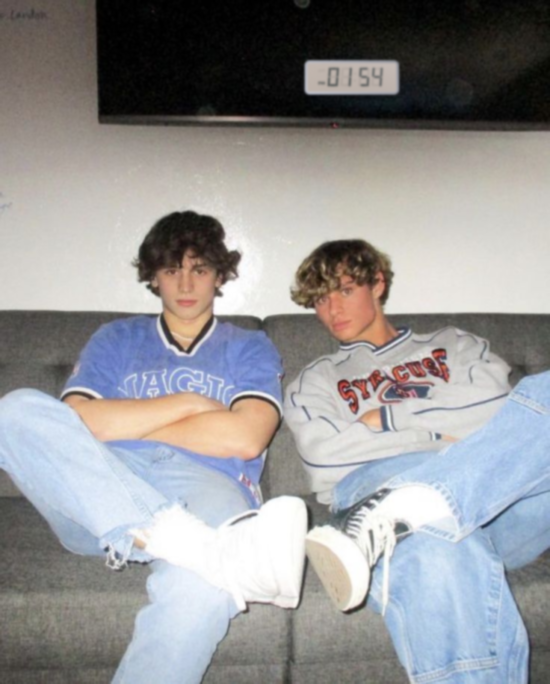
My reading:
h=1 m=54
